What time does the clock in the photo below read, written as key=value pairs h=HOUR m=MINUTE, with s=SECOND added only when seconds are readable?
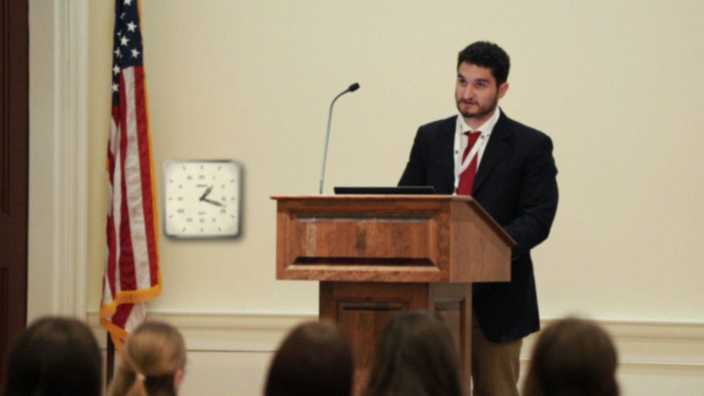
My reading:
h=1 m=18
